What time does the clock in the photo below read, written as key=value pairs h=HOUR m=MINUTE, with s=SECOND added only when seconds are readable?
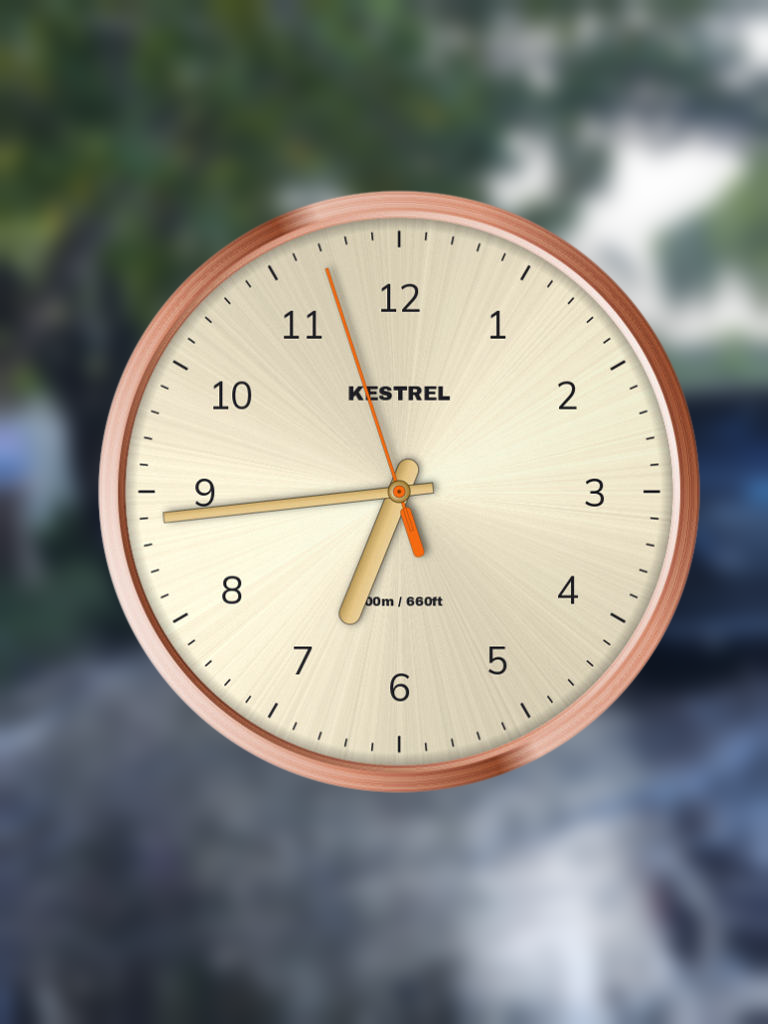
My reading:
h=6 m=43 s=57
